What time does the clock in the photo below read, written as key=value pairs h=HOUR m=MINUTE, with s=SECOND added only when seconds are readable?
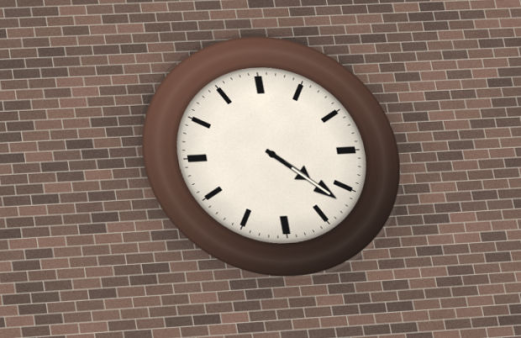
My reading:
h=4 m=22
